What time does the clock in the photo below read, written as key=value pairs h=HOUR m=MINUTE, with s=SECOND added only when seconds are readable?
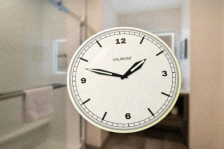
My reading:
h=1 m=48
